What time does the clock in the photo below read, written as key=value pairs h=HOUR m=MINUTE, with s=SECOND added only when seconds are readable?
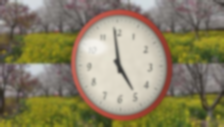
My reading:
h=4 m=59
